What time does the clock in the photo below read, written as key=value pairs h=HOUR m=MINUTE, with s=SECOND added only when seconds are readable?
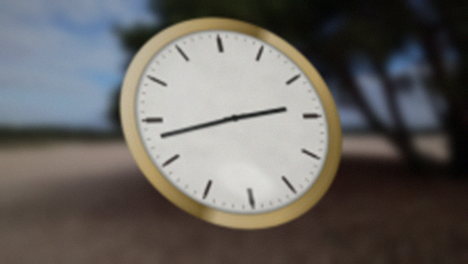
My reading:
h=2 m=43
